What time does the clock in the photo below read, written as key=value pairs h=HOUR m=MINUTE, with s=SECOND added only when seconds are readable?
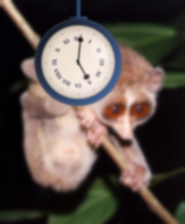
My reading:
h=5 m=1
